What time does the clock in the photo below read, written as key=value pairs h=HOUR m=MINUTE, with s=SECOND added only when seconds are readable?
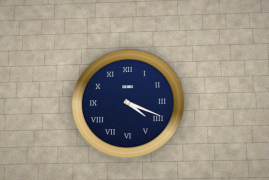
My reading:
h=4 m=19
